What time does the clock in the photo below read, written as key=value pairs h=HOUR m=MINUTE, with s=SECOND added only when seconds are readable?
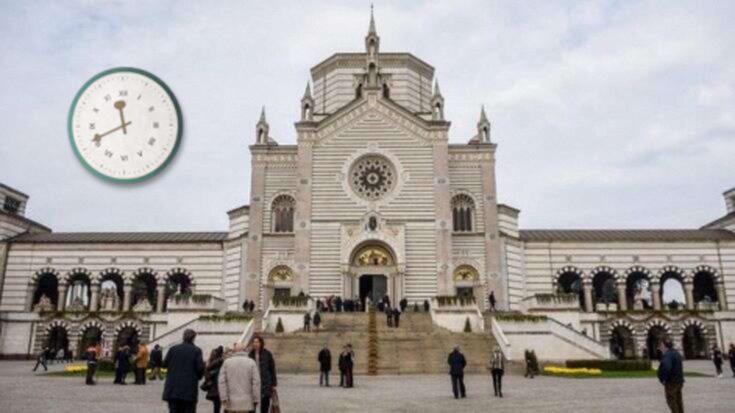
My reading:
h=11 m=41
